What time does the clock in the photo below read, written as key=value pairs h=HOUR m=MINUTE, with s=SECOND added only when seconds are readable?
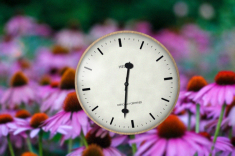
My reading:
h=12 m=32
